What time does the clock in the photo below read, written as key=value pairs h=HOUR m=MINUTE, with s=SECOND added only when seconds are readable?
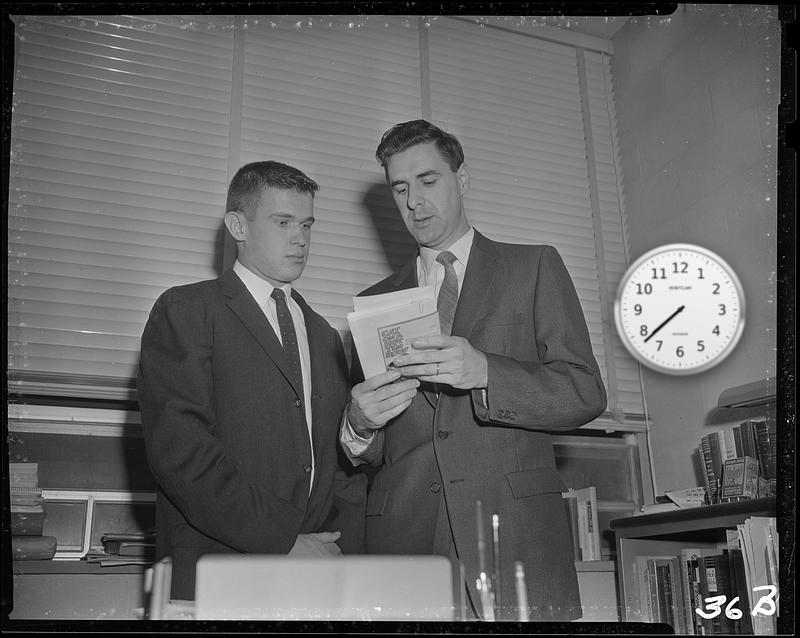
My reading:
h=7 m=38
